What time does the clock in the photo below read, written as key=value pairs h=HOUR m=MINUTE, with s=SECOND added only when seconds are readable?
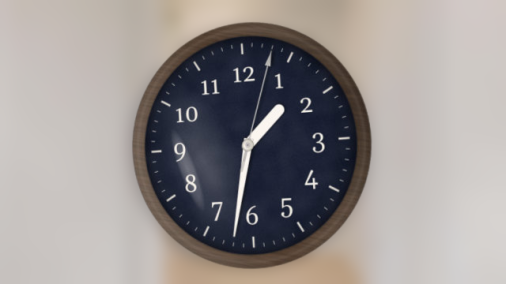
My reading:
h=1 m=32 s=3
